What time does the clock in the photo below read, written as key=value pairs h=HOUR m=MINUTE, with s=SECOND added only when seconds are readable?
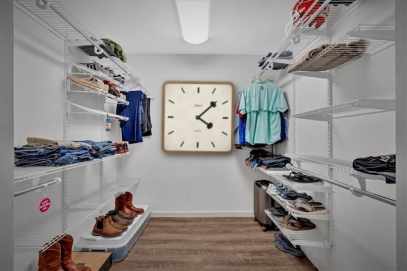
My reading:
h=4 m=8
